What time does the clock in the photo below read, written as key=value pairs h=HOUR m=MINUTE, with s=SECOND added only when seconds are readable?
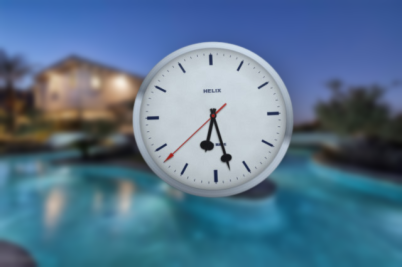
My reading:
h=6 m=27 s=38
